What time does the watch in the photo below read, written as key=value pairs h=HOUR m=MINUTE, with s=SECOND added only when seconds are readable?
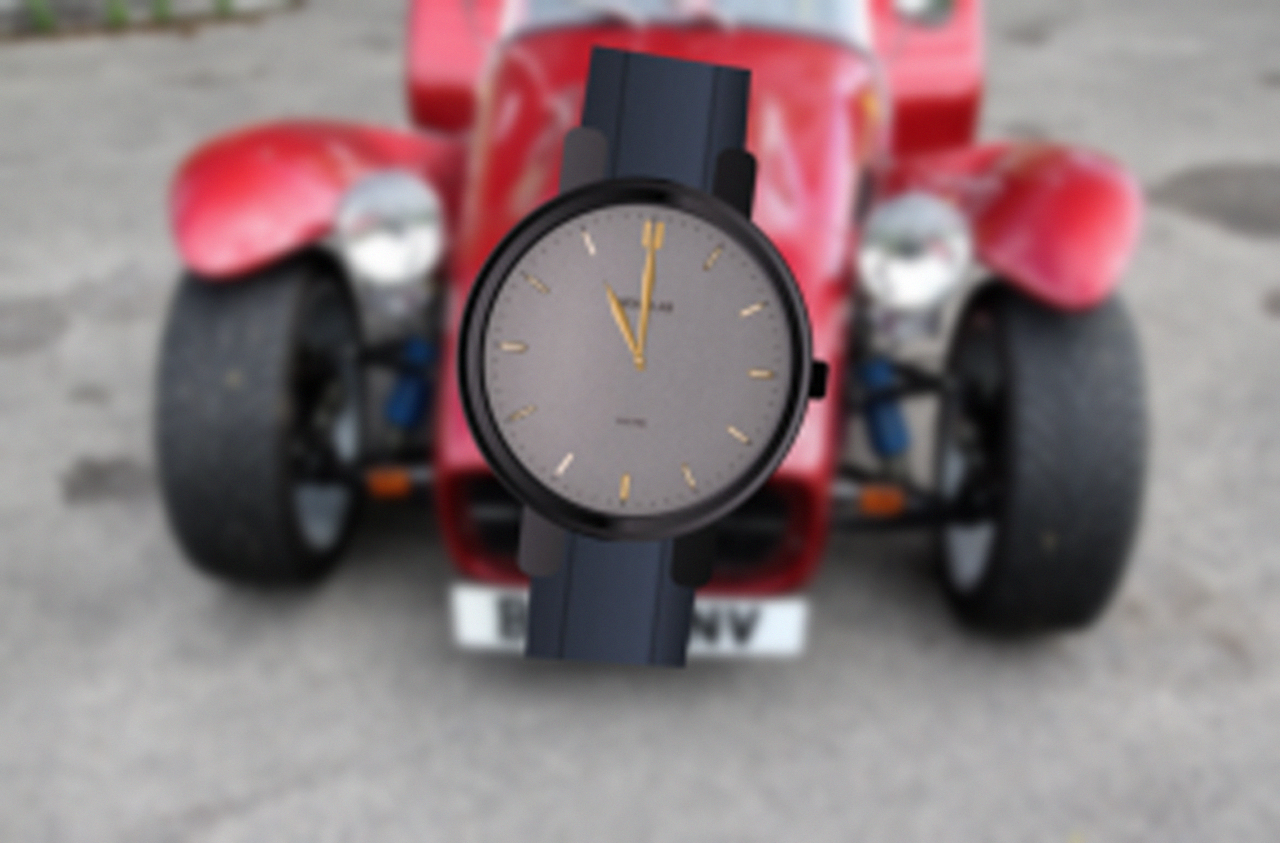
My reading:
h=11 m=0
